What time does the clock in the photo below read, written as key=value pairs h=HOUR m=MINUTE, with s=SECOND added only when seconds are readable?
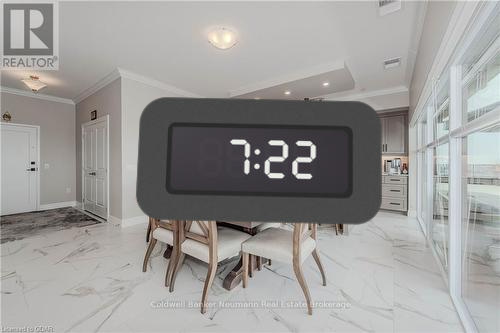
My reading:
h=7 m=22
